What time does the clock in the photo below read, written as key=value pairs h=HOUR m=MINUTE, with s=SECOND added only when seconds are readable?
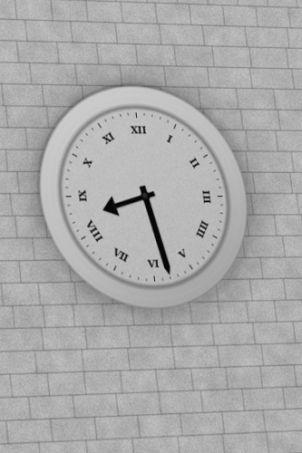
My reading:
h=8 m=28
